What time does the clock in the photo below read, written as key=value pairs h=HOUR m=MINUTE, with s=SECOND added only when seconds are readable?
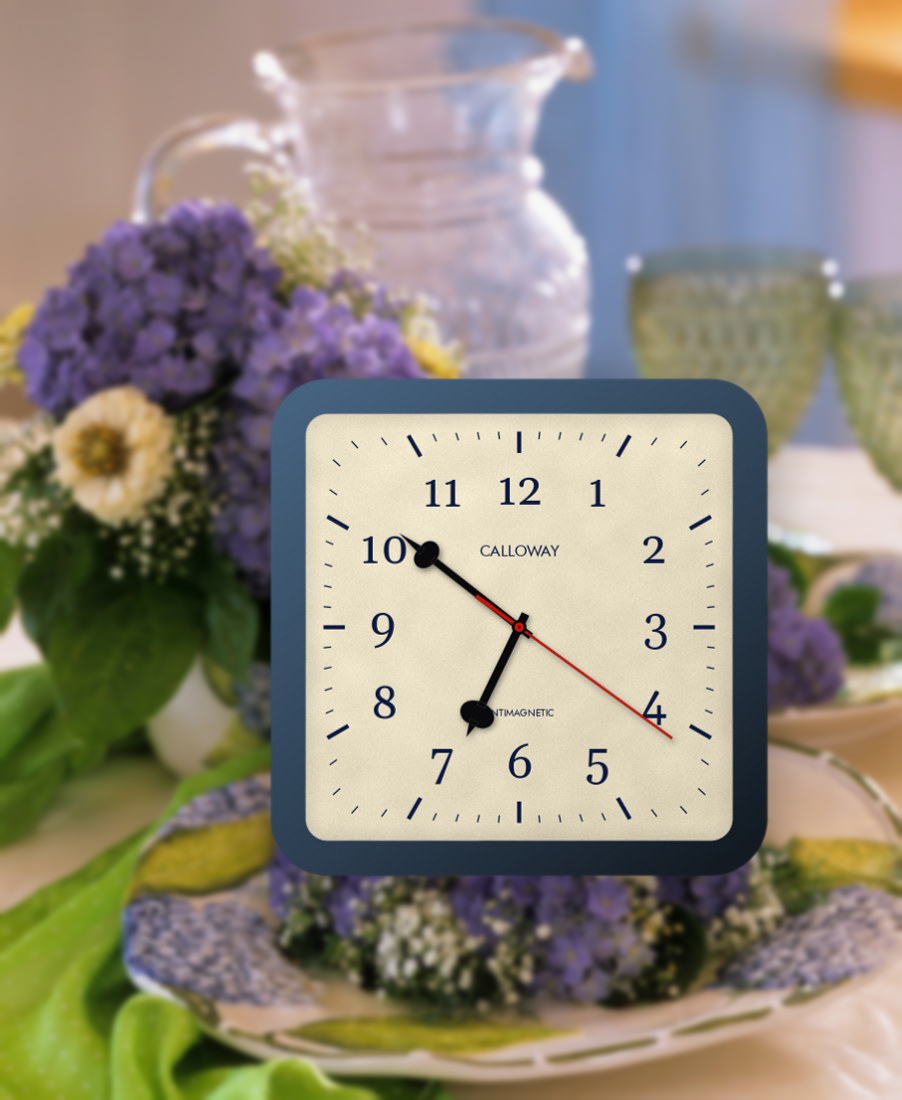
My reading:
h=6 m=51 s=21
